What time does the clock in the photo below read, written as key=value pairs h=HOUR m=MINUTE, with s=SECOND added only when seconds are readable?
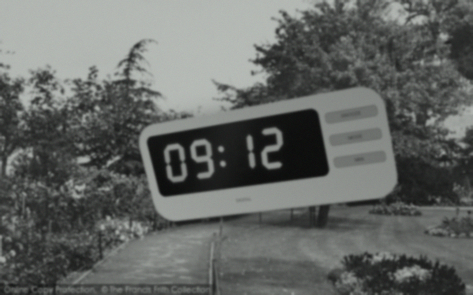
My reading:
h=9 m=12
